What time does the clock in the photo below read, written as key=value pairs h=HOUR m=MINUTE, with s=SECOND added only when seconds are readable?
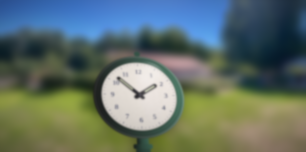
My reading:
h=1 m=52
